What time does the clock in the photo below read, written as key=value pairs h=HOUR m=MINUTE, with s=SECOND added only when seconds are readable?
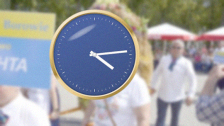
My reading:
h=4 m=14
